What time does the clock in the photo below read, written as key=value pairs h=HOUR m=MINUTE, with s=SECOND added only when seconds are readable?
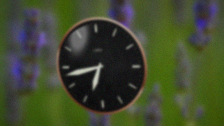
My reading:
h=6 m=43
